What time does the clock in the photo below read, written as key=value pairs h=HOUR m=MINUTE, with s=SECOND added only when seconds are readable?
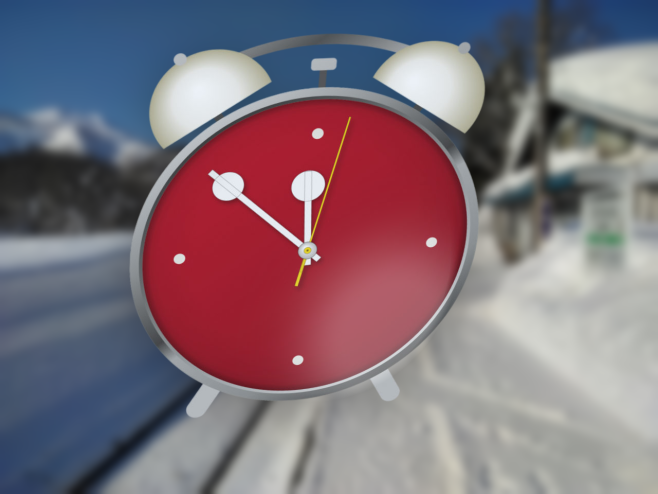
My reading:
h=11 m=52 s=2
